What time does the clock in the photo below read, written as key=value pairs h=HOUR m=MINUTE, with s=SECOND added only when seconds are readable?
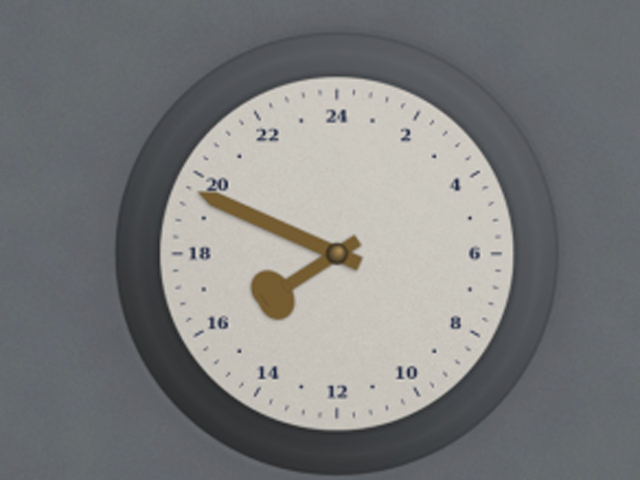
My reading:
h=15 m=49
